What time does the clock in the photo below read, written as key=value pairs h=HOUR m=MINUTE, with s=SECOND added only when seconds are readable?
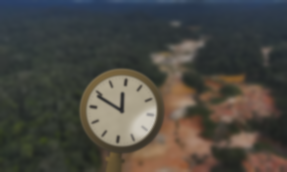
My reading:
h=11 m=49
